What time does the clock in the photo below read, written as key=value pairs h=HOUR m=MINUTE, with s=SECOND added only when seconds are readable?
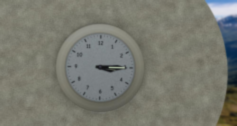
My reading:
h=3 m=15
